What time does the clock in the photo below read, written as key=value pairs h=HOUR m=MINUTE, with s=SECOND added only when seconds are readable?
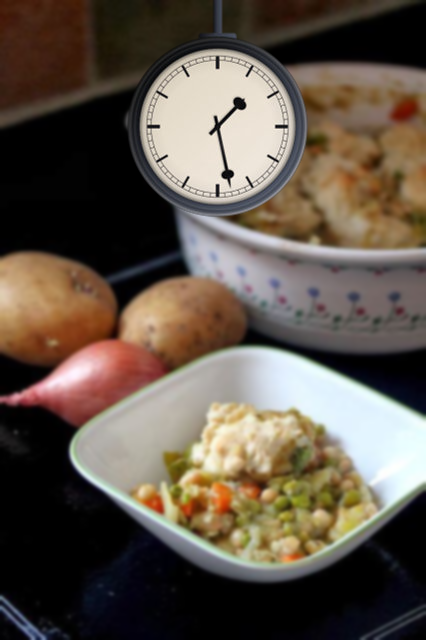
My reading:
h=1 m=28
